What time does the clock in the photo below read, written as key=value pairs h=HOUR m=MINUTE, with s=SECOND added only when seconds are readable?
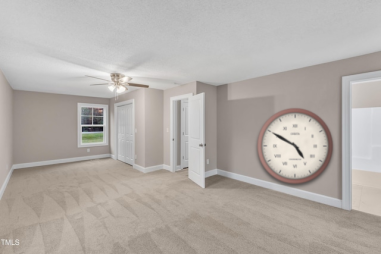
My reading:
h=4 m=50
